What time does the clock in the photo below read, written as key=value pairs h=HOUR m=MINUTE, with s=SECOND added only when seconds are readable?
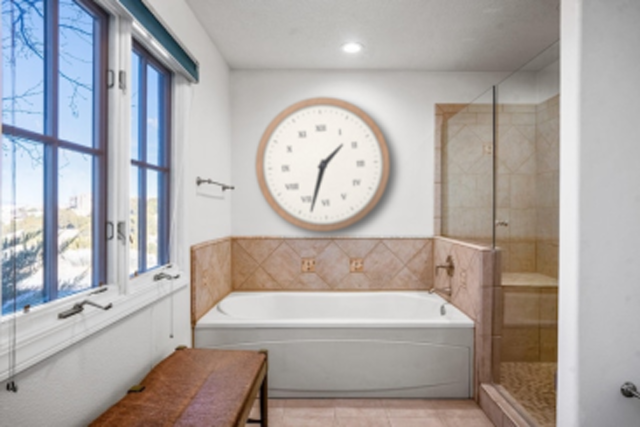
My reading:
h=1 m=33
